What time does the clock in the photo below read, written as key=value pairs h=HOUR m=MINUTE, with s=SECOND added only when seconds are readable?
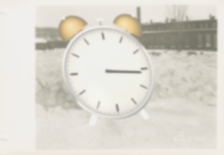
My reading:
h=3 m=16
